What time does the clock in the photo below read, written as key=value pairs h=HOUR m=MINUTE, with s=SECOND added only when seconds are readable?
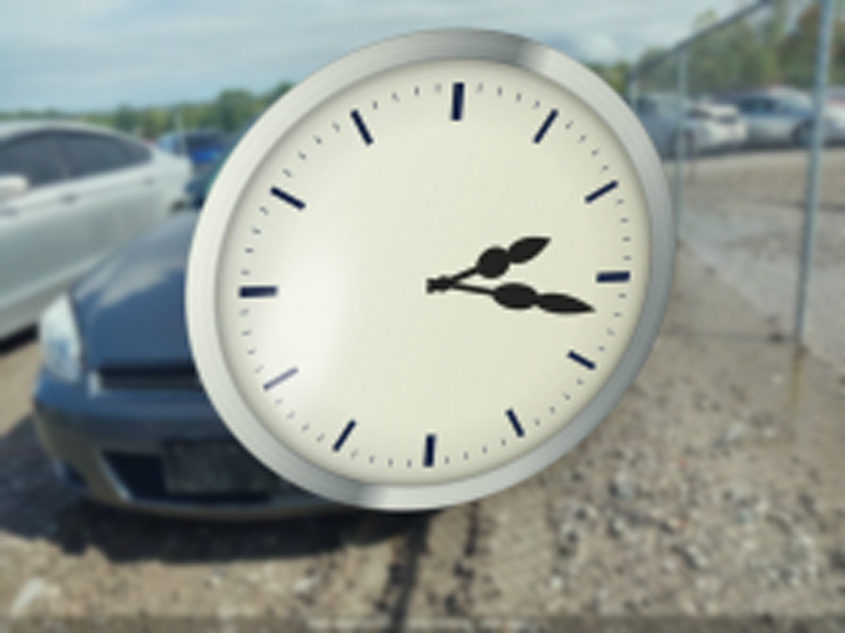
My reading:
h=2 m=17
